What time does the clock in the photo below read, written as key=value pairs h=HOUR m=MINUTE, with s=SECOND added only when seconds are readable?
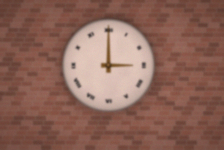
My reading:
h=3 m=0
